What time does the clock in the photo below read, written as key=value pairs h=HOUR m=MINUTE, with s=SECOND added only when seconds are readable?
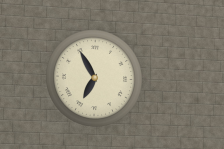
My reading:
h=6 m=55
